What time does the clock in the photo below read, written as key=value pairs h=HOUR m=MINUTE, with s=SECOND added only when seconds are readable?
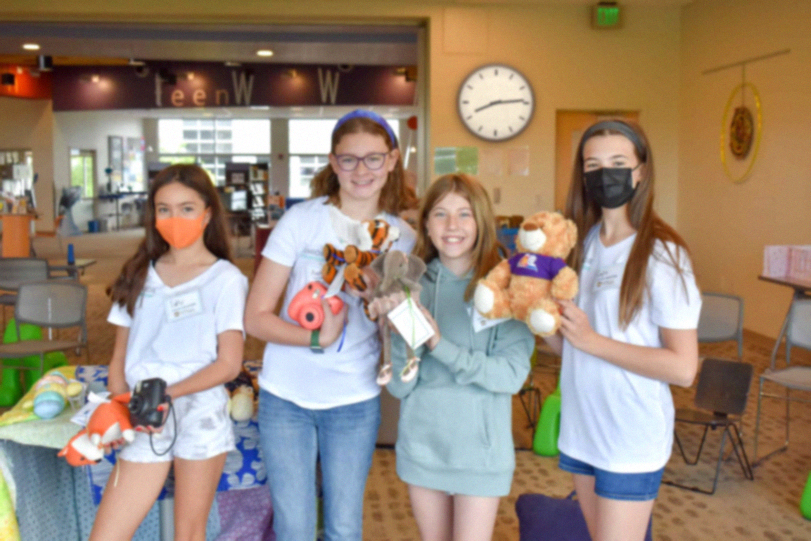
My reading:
h=8 m=14
